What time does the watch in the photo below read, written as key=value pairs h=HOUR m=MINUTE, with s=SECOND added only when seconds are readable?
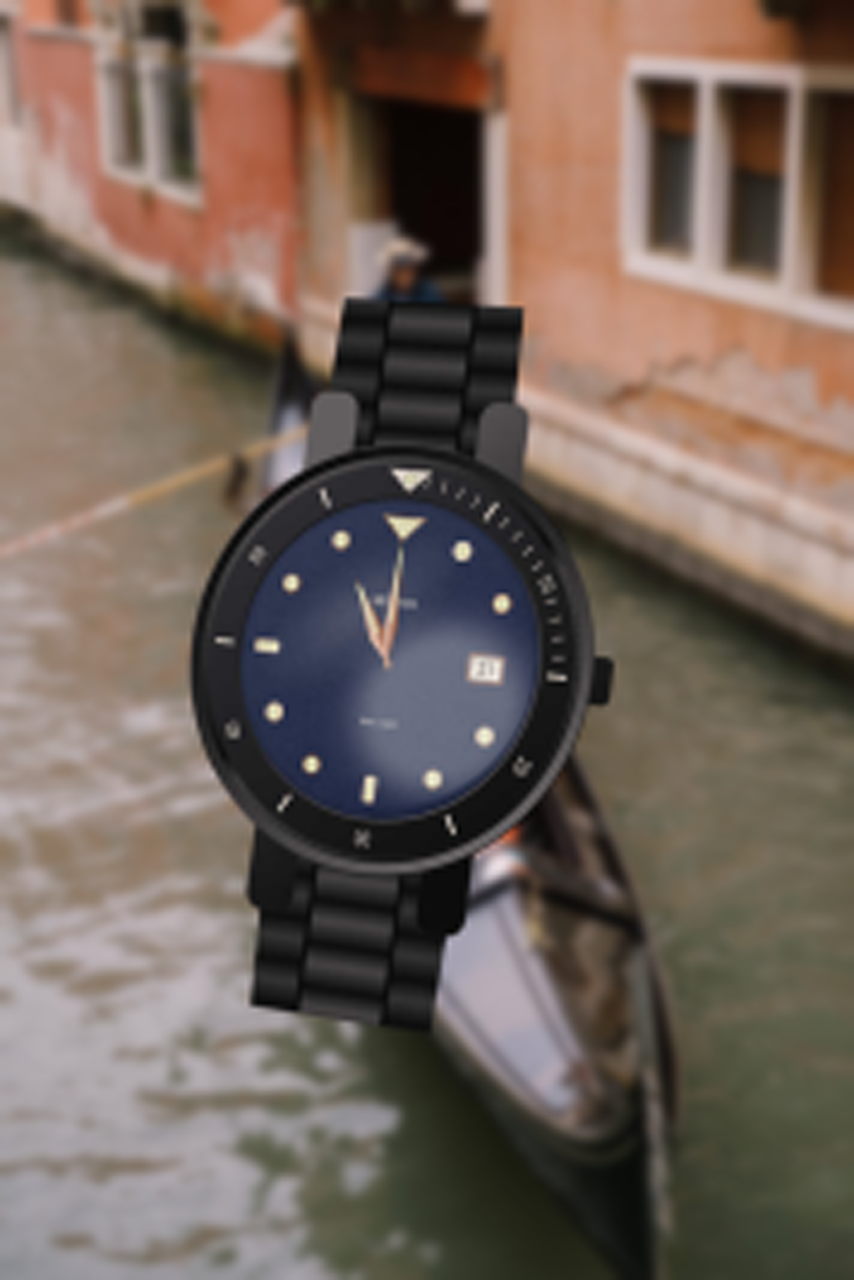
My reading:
h=11 m=0
